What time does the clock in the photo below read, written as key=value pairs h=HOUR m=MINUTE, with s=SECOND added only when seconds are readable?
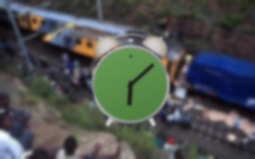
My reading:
h=6 m=8
